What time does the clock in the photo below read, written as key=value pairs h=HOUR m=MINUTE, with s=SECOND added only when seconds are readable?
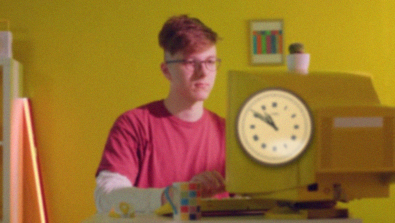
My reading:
h=10 m=51
